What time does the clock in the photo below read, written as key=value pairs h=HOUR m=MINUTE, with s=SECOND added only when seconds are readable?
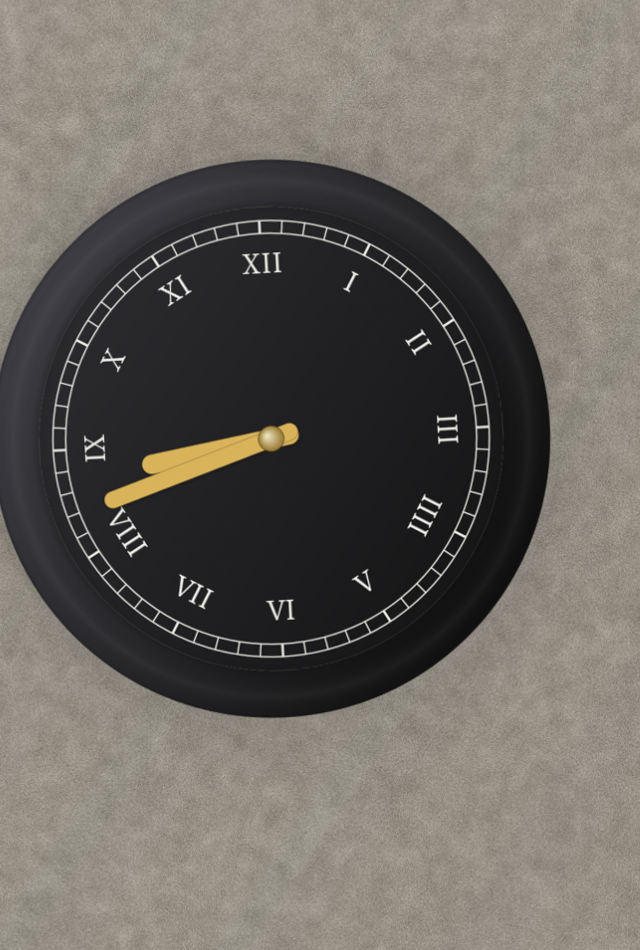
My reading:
h=8 m=42
